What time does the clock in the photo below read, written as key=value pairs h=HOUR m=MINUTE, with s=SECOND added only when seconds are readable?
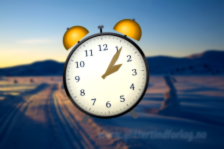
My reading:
h=2 m=6
